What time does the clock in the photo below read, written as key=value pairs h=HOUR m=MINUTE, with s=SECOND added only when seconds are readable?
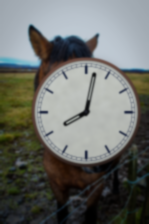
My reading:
h=8 m=2
